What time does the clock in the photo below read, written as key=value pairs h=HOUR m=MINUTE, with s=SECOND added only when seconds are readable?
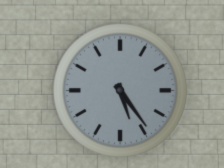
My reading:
h=5 m=24
